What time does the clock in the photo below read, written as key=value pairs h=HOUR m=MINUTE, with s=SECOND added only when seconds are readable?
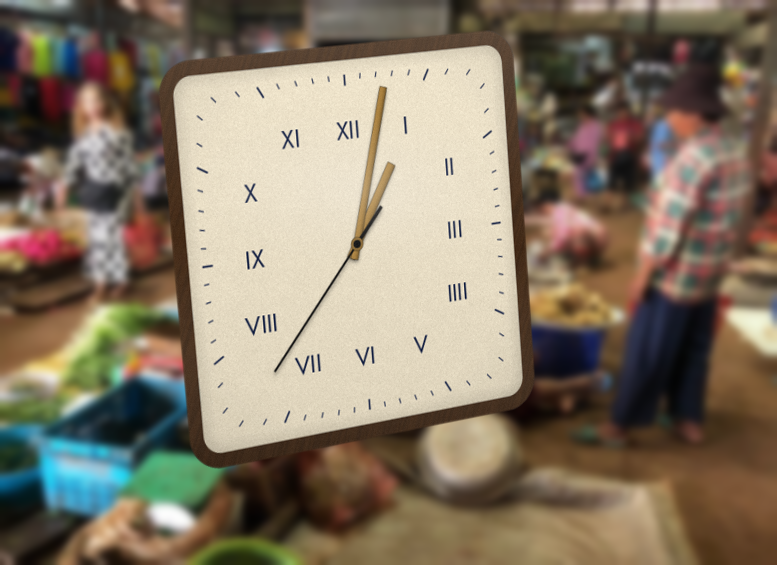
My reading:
h=1 m=2 s=37
